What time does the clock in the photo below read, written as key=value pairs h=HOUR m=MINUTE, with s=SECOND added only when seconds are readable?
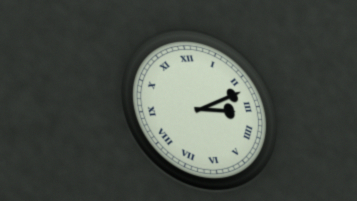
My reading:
h=3 m=12
